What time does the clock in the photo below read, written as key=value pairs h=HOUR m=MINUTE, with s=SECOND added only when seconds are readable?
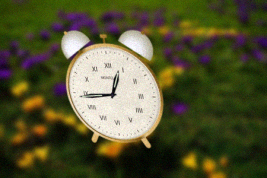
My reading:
h=12 m=44
